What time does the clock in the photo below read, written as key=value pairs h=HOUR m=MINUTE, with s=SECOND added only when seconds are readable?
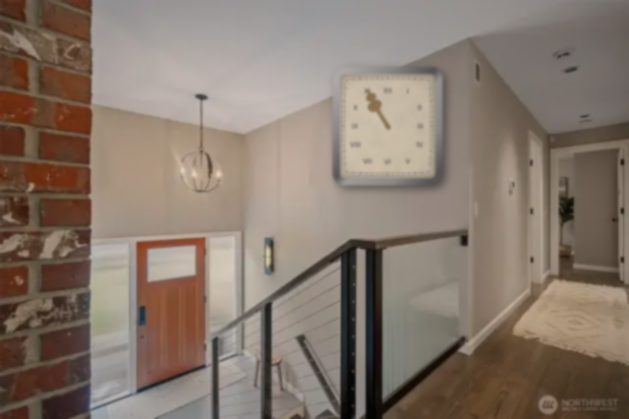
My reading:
h=10 m=55
